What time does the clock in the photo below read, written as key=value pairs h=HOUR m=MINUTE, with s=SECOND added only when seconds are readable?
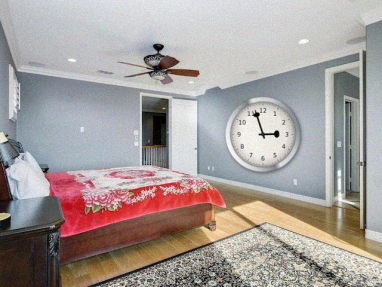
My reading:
h=2 m=57
